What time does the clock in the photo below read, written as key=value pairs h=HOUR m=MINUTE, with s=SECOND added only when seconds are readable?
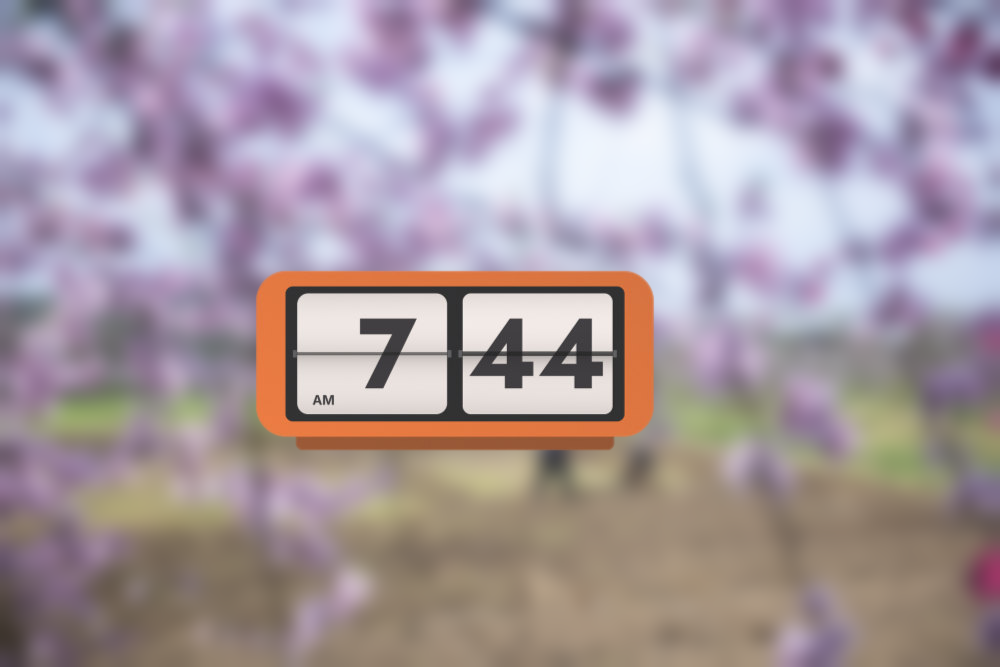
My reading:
h=7 m=44
